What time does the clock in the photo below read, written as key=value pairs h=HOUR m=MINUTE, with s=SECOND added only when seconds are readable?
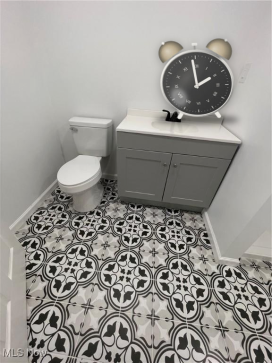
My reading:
h=1 m=59
